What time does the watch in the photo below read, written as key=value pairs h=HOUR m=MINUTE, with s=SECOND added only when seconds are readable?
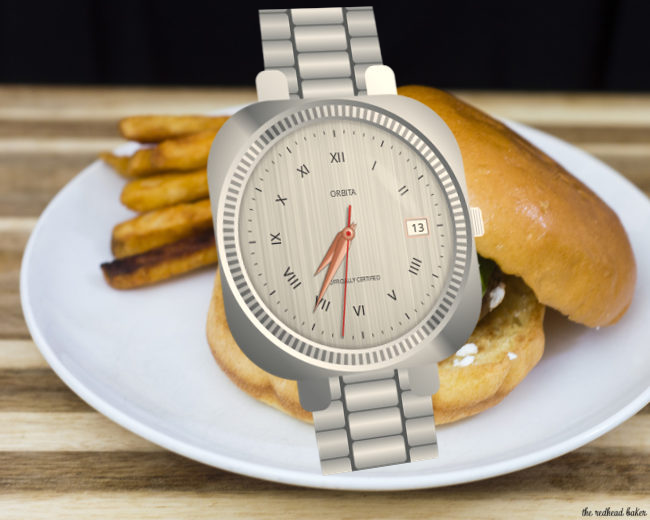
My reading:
h=7 m=35 s=32
